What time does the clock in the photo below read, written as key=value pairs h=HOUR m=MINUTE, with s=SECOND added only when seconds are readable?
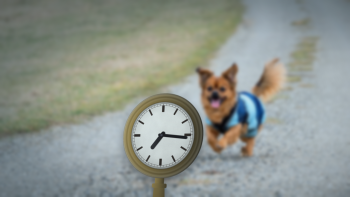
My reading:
h=7 m=16
